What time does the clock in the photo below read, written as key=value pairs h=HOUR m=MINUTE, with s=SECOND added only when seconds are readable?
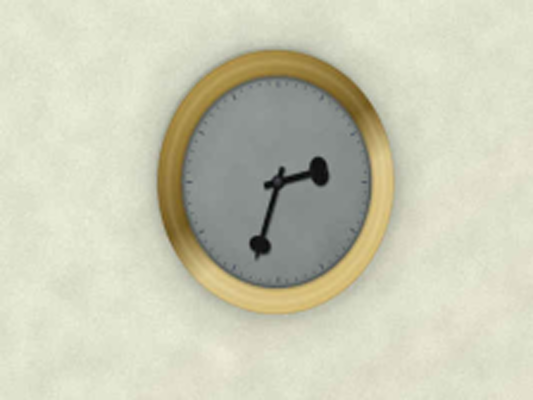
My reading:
h=2 m=33
